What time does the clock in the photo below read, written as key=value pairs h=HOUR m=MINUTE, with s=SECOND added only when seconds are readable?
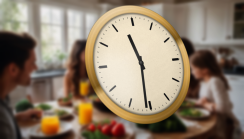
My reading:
h=11 m=31
